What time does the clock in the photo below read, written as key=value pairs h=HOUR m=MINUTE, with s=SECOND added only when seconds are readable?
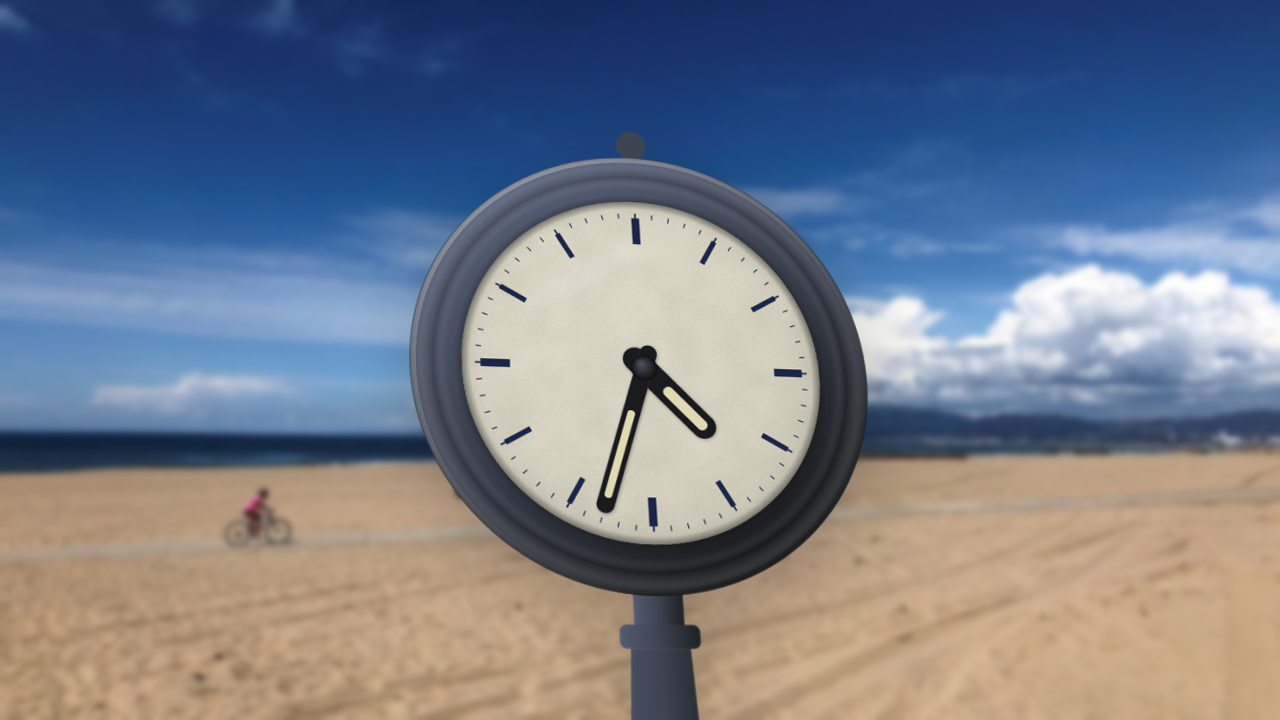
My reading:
h=4 m=33
